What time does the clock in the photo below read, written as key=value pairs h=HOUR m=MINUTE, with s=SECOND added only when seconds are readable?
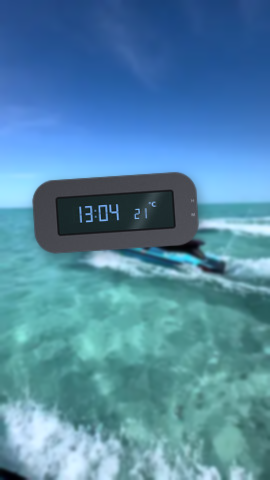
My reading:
h=13 m=4
